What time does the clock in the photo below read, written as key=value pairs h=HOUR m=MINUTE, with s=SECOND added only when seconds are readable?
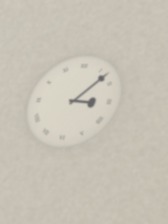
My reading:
h=3 m=7
